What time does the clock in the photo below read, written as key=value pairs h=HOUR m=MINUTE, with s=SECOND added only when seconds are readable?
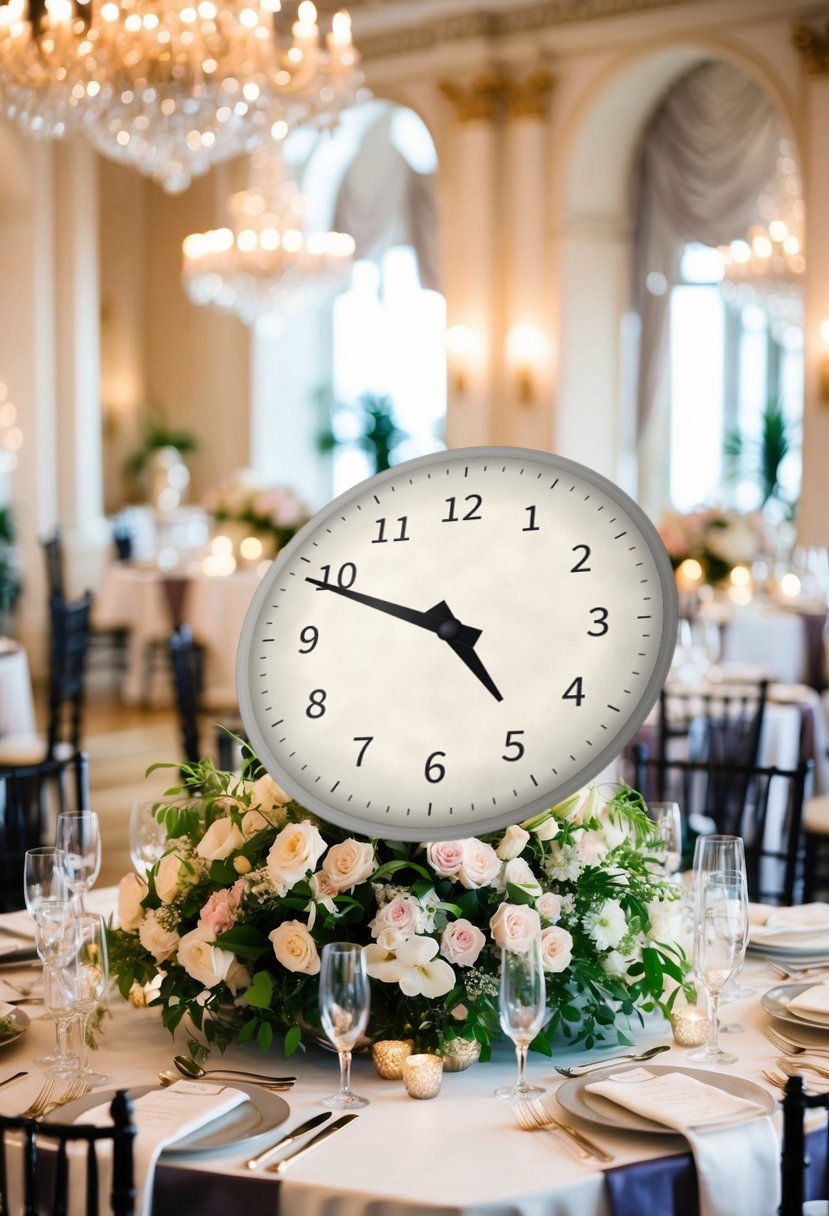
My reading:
h=4 m=49
